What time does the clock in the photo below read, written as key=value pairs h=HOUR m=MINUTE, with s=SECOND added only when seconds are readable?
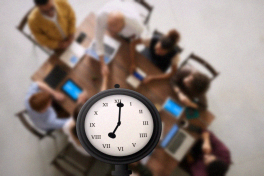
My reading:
h=7 m=1
